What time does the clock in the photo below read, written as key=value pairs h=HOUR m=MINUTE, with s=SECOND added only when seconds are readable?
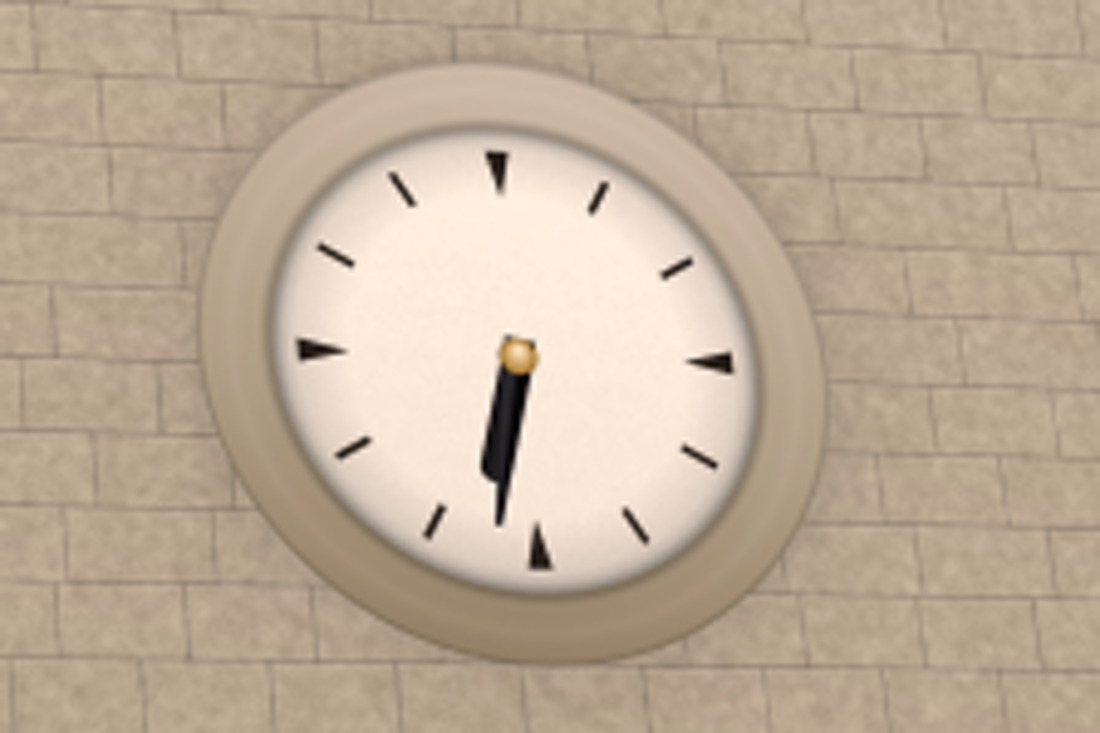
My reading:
h=6 m=32
